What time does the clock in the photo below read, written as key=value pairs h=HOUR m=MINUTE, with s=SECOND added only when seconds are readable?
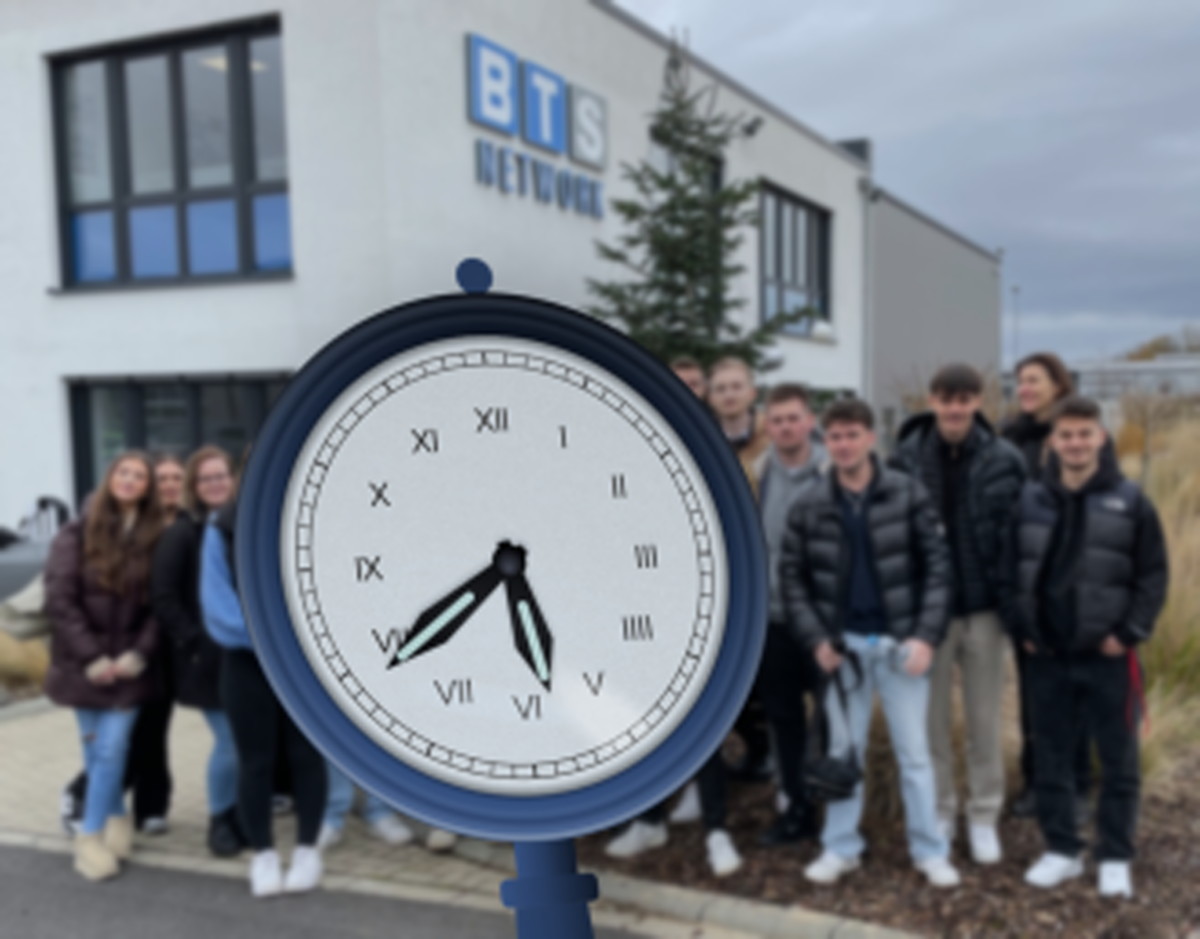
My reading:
h=5 m=39
